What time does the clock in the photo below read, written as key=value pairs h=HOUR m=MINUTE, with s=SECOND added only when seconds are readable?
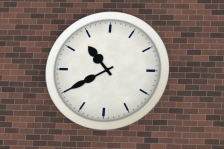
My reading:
h=10 m=40
